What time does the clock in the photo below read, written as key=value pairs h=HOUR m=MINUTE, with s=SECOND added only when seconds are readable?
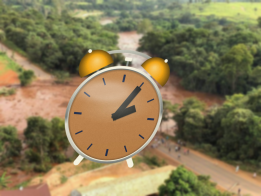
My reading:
h=2 m=5
